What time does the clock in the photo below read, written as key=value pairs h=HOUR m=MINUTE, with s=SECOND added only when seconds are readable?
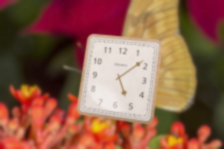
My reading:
h=5 m=8
